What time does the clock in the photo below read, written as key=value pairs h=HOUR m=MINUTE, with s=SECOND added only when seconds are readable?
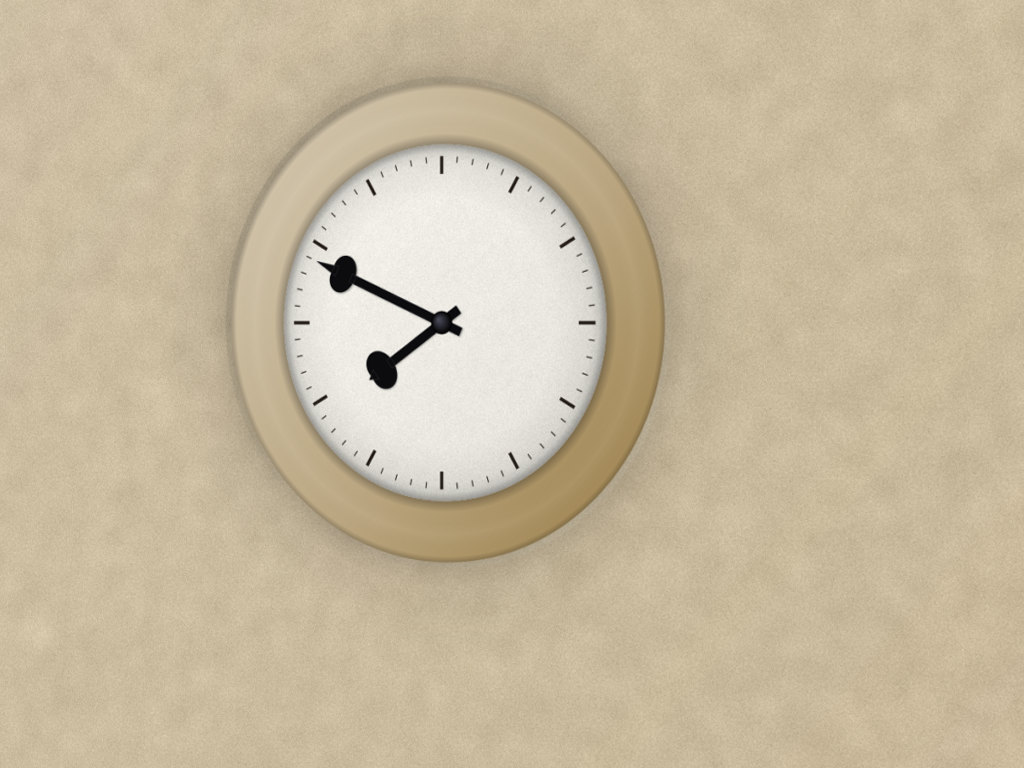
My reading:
h=7 m=49
